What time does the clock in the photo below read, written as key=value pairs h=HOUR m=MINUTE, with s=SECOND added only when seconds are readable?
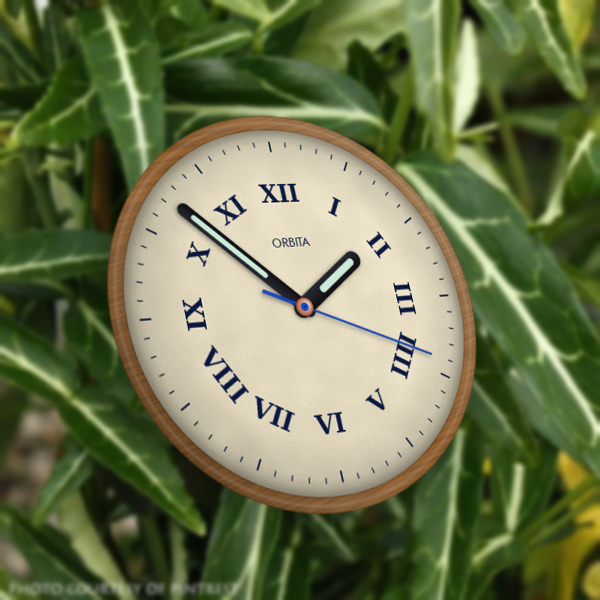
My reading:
h=1 m=52 s=19
